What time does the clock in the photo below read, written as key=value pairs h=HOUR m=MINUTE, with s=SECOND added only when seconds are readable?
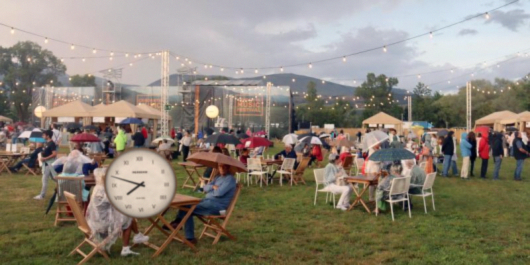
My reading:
h=7 m=48
